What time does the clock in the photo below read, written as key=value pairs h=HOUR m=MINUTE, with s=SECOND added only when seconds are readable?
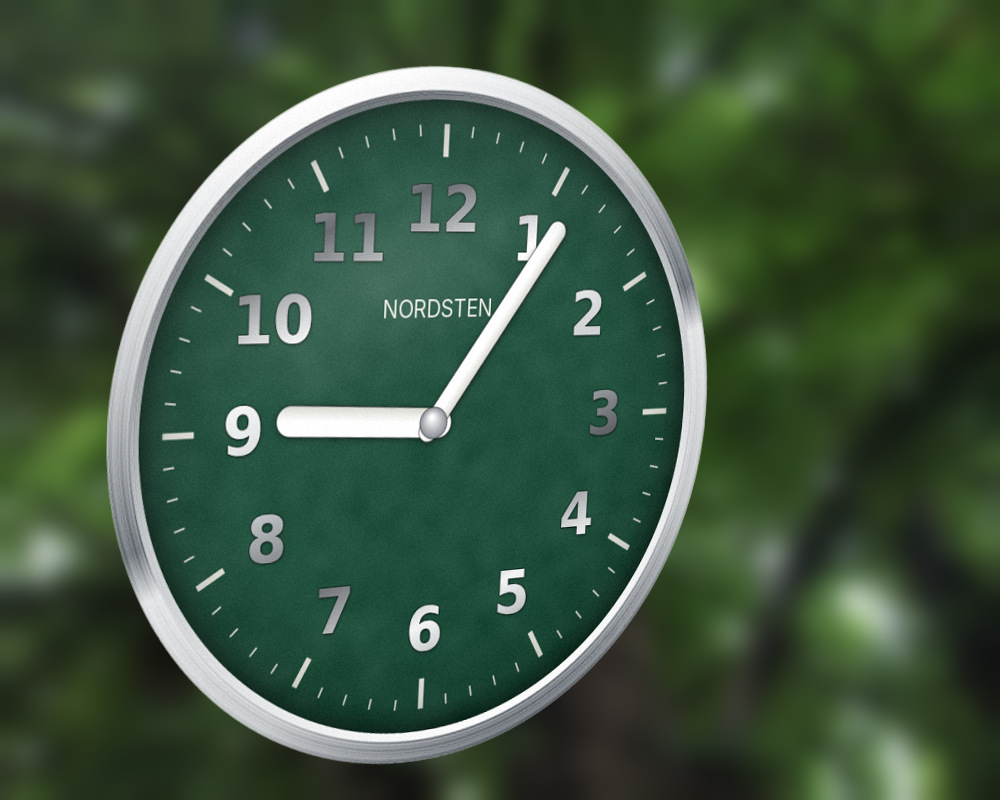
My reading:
h=9 m=6
